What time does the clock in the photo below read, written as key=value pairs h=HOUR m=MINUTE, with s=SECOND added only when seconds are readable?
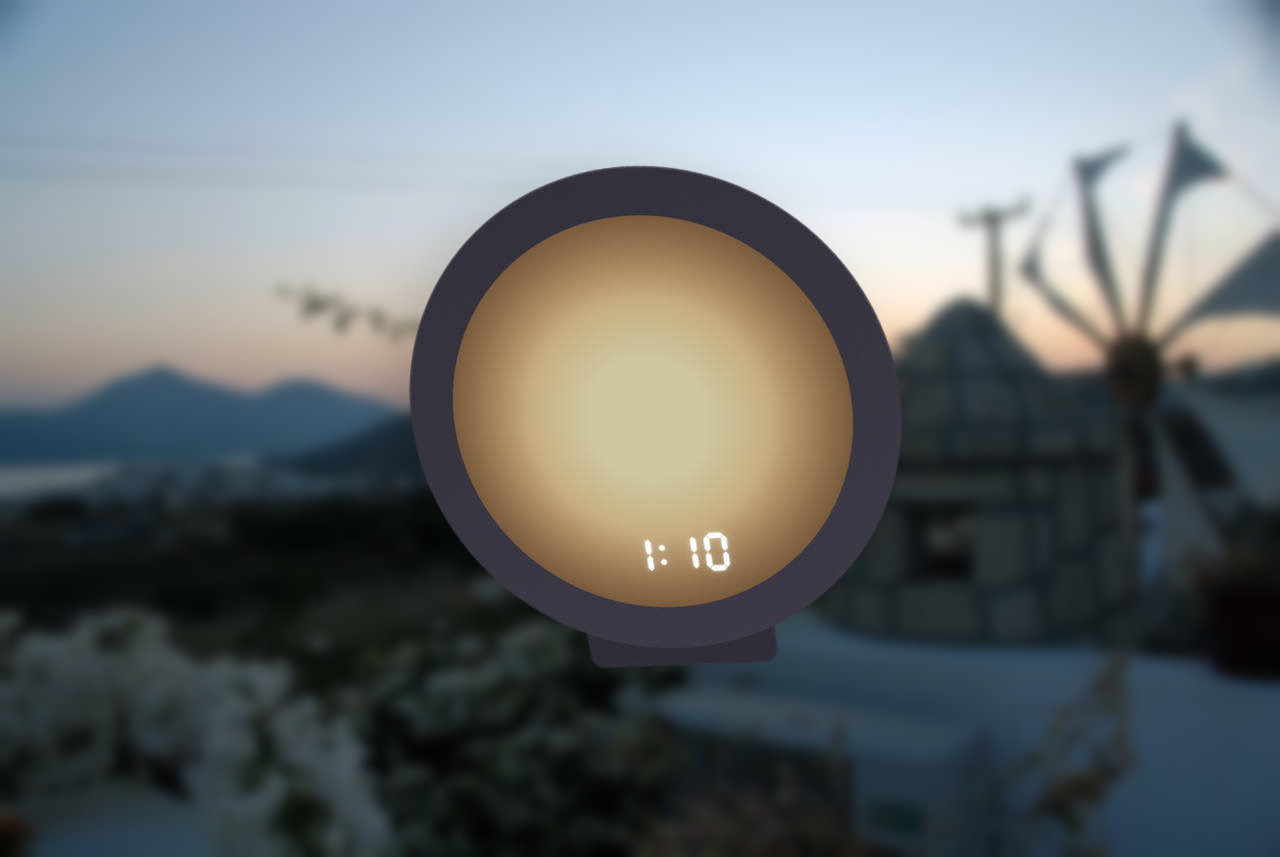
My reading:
h=1 m=10
